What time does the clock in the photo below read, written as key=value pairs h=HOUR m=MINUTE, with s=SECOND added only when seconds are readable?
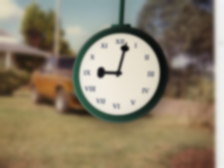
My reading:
h=9 m=2
